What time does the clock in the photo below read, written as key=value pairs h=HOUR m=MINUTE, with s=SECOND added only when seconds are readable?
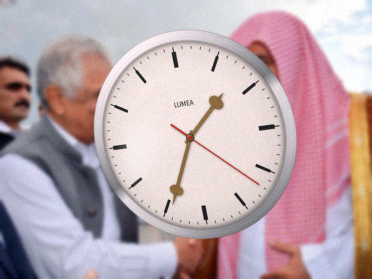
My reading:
h=1 m=34 s=22
